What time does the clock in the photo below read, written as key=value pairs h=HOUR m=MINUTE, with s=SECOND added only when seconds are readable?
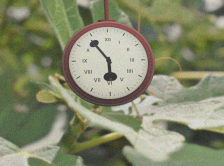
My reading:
h=5 m=54
